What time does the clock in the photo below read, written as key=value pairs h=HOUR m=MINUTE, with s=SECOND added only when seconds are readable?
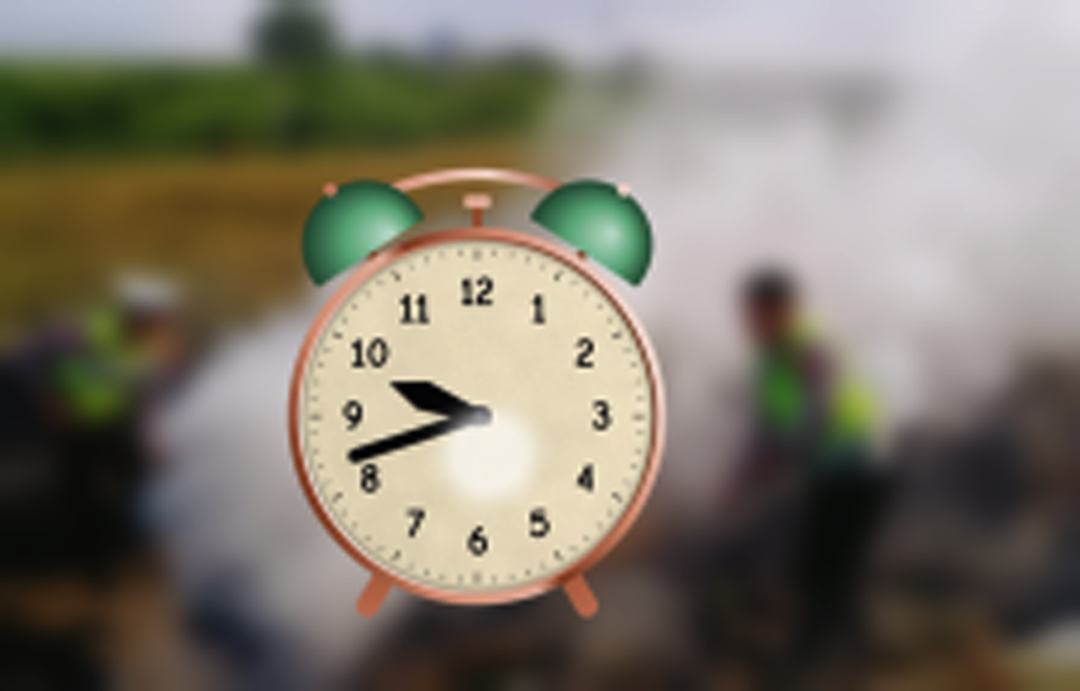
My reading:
h=9 m=42
